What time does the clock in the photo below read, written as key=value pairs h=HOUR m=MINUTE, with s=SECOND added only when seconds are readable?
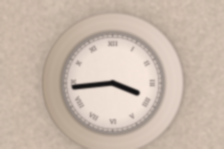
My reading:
h=3 m=44
